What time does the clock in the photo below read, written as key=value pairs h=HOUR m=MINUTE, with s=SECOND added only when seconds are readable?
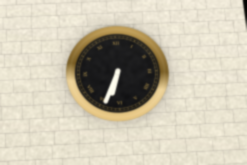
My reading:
h=6 m=34
